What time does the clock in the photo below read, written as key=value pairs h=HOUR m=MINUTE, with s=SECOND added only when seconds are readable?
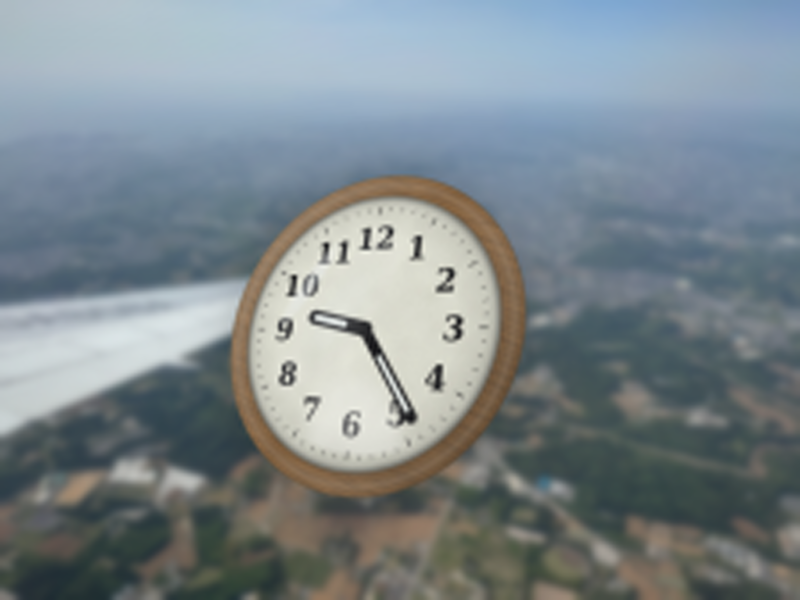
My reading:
h=9 m=24
